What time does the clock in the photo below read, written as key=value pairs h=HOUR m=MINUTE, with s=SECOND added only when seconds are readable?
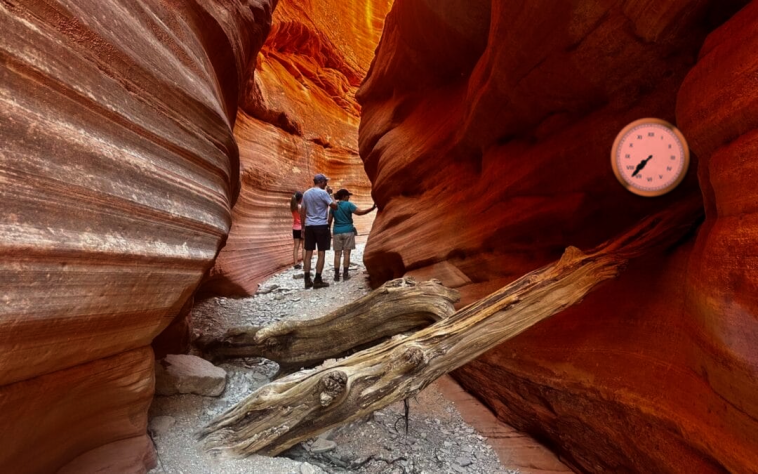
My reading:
h=7 m=37
